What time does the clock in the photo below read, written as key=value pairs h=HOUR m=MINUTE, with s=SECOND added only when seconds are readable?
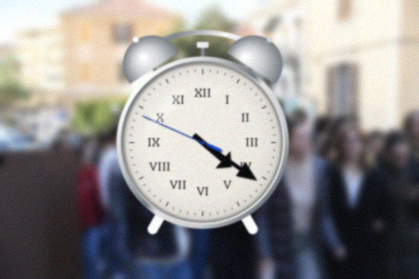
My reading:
h=4 m=20 s=49
